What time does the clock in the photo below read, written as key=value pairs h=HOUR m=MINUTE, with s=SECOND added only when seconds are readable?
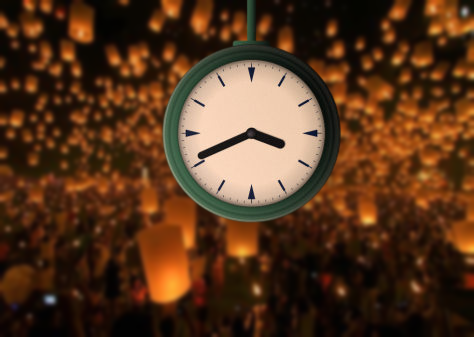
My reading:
h=3 m=41
